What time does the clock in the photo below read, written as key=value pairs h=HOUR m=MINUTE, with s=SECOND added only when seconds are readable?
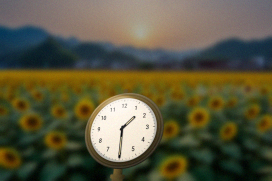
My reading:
h=1 m=30
